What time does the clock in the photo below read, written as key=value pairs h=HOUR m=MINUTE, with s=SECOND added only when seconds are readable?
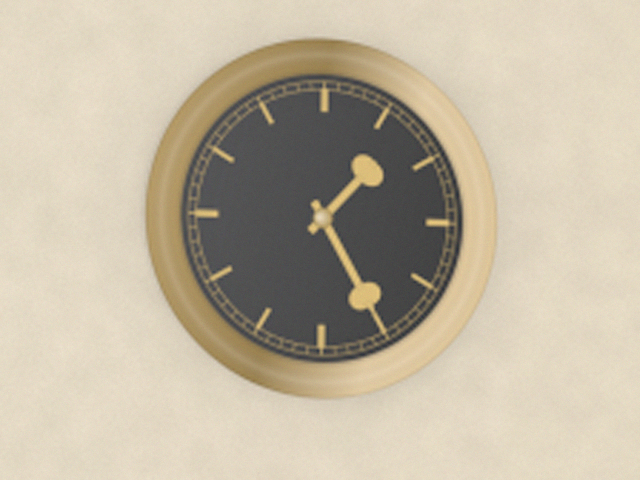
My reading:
h=1 m=25
